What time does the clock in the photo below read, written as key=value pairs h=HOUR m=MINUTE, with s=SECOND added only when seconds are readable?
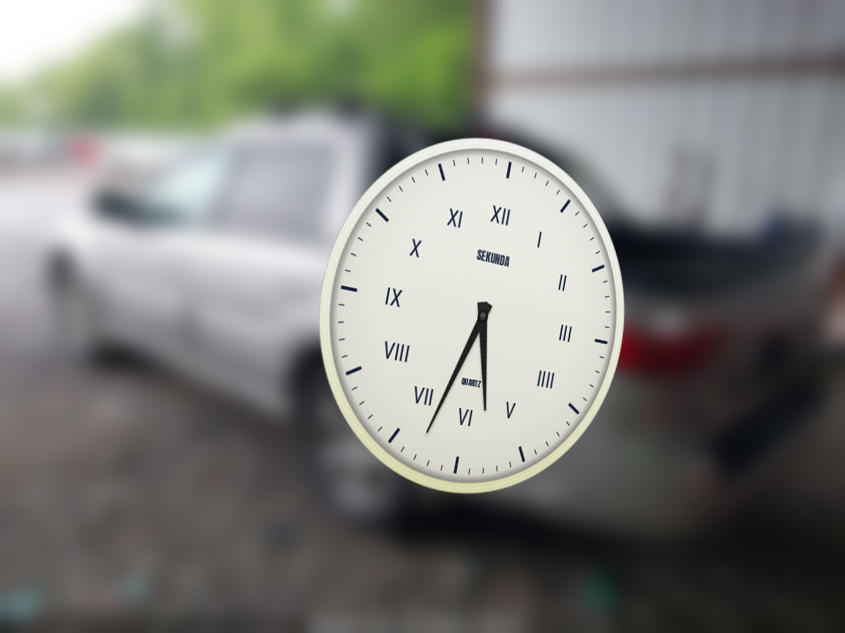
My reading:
h=5 m=33
